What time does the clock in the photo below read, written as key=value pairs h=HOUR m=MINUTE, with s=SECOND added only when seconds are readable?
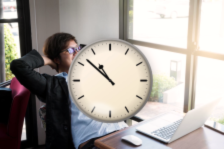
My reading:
h=10 m=52
